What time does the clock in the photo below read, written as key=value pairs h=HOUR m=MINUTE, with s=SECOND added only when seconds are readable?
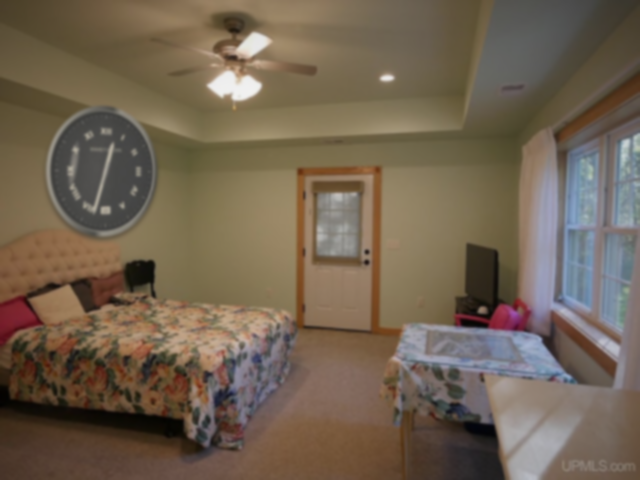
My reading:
h=12 m=33
